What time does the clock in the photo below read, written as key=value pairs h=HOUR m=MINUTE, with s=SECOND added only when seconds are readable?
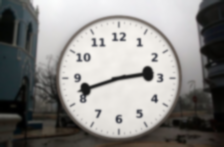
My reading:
h=2 m=42
